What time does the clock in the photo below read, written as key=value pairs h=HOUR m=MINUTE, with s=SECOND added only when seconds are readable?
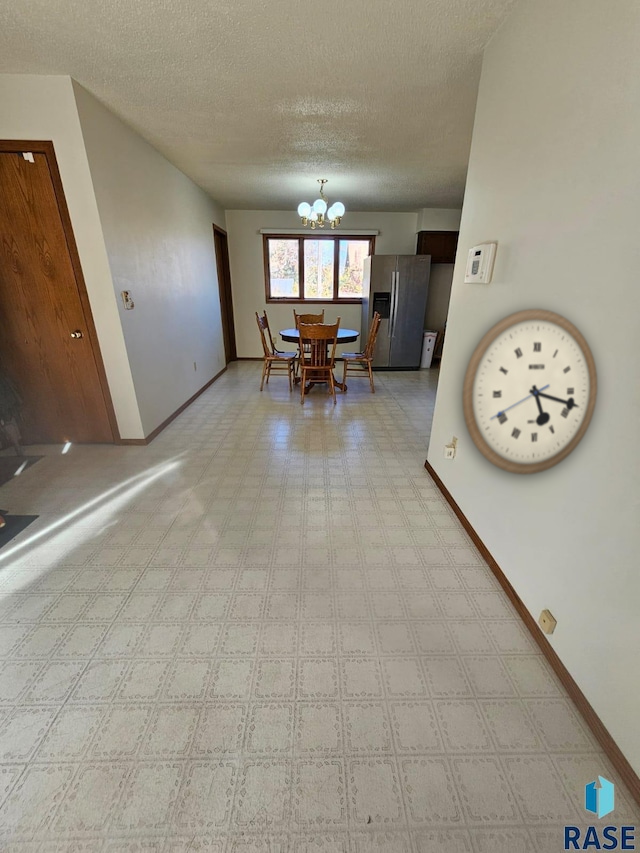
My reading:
h=5 m=17 s=41
